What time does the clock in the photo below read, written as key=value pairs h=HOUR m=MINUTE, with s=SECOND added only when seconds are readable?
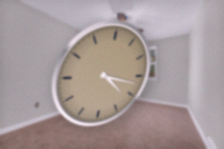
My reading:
h=4 m=17
